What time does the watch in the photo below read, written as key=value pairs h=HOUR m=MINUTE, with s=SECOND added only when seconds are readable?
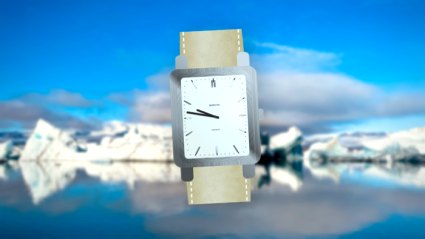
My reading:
h=9 m=47
